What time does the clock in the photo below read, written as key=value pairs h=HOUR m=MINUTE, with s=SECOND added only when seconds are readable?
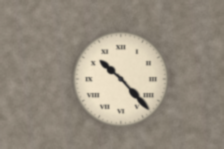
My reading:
h=10 m=23
